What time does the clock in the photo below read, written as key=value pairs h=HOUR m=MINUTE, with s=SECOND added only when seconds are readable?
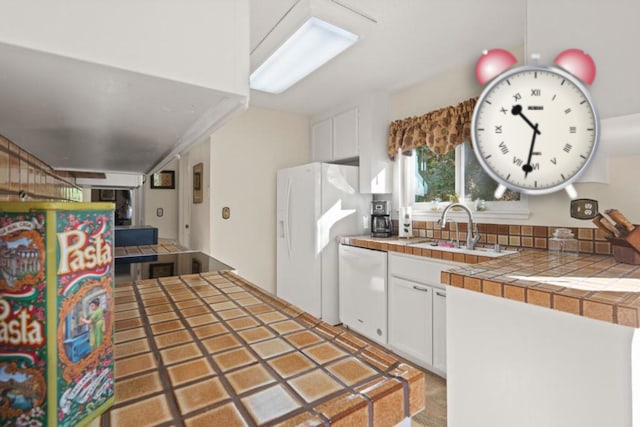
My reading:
h=10 m=32
